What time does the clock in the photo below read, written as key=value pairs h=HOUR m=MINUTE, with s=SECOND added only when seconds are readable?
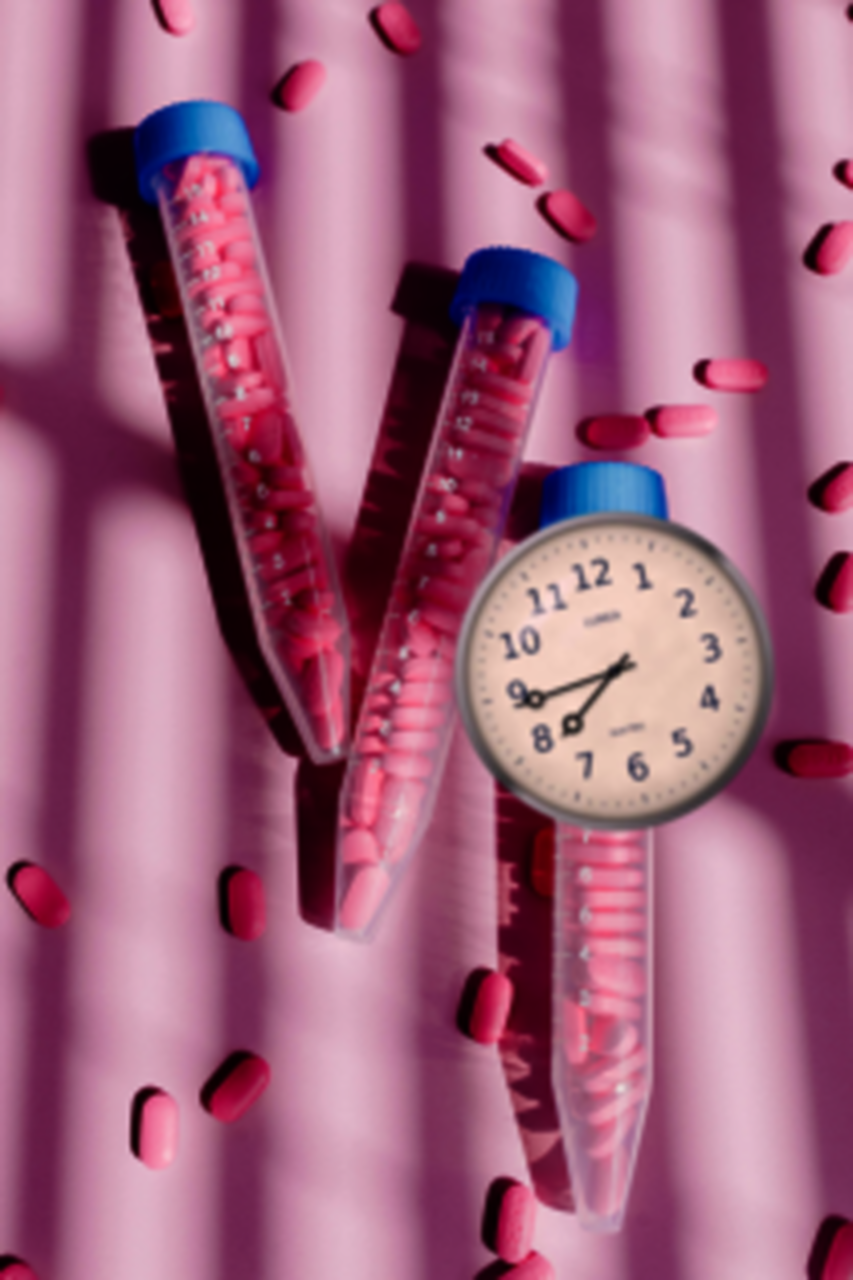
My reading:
h=7 m=44
